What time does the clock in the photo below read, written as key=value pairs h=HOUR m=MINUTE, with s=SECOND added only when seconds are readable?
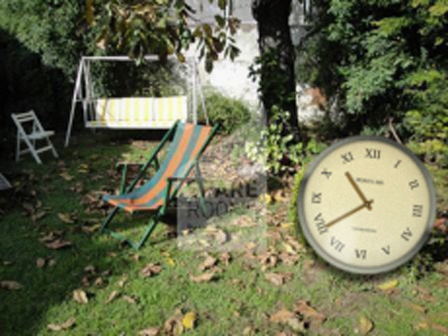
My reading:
h=10 m=39
